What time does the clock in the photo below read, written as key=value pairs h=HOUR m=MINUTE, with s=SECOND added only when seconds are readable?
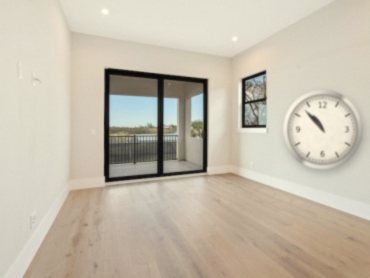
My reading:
h=10 m=53
